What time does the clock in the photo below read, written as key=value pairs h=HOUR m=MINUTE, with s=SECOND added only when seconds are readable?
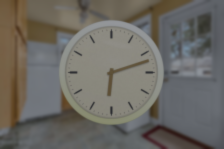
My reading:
h=6 m=12
